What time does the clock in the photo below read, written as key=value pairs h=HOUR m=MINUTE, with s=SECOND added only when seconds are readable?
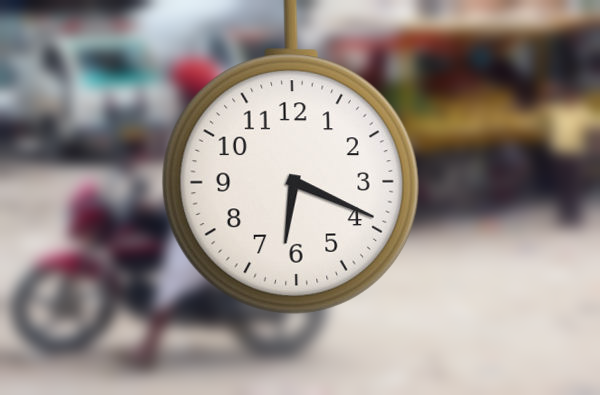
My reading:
h=6 m=19
